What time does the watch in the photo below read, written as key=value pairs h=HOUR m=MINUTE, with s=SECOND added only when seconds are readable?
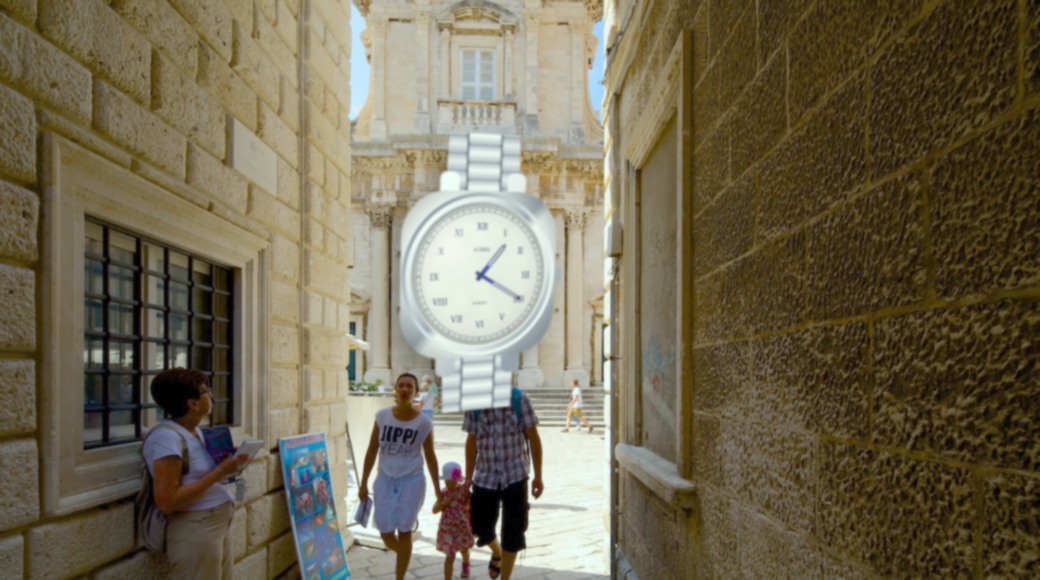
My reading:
h=1 m=20
